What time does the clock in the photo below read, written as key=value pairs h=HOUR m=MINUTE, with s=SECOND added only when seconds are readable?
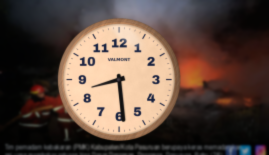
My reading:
h=8 m=29
